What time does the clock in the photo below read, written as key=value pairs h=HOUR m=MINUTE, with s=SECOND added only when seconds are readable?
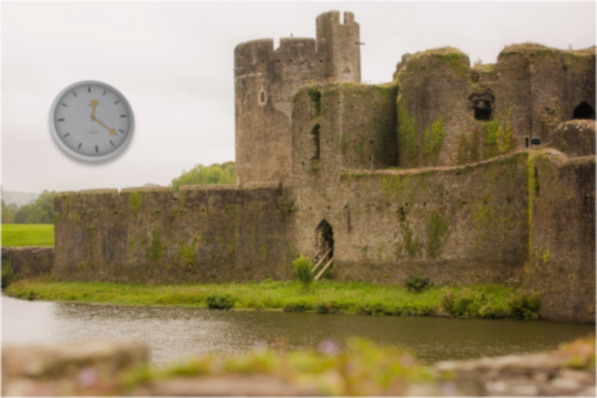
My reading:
h=12 m=22
